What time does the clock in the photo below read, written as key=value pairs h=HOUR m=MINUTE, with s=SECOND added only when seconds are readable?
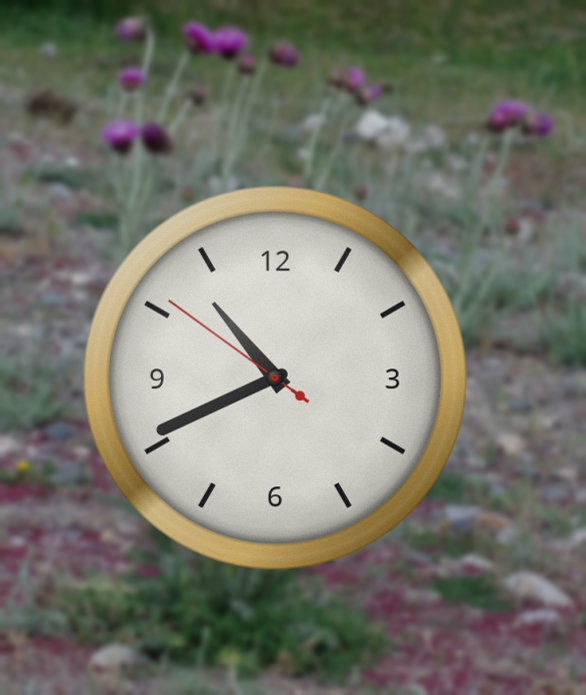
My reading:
h=10 m=40 s=51
